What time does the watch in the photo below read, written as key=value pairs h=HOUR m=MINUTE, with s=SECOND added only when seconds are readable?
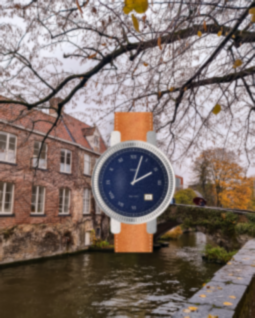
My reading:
h=2 m=3
